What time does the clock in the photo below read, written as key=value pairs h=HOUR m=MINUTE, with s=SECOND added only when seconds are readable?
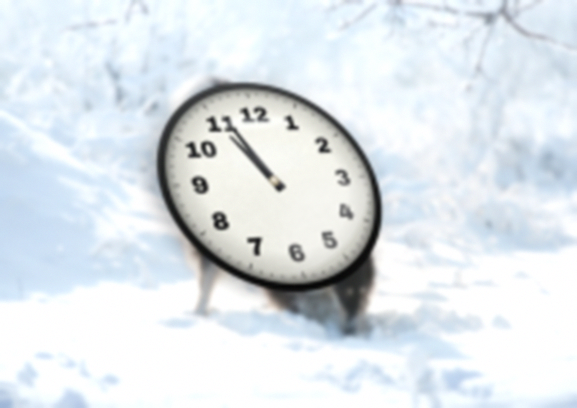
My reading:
h=10 m=56
